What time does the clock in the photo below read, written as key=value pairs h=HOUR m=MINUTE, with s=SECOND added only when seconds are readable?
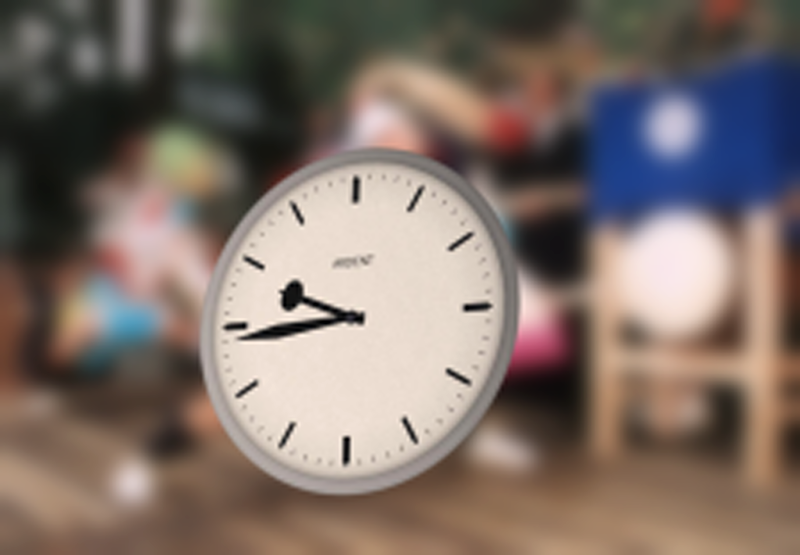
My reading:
h=9 m=44
